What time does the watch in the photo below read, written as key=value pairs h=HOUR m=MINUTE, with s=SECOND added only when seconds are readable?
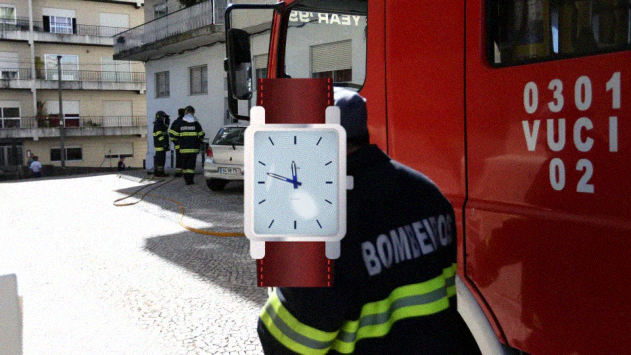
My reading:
h=11 m=48
